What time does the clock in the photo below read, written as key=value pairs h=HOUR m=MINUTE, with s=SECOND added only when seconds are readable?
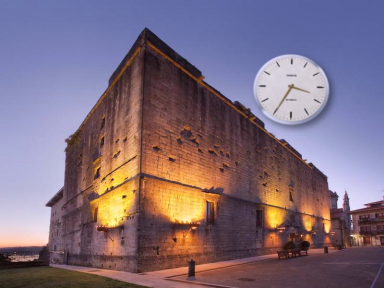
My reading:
h=3 m=35
